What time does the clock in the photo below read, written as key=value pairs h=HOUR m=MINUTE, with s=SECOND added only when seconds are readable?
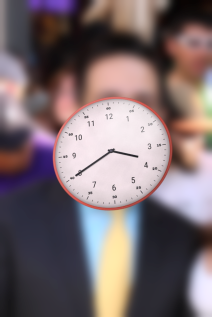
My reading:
h=3 m=40
